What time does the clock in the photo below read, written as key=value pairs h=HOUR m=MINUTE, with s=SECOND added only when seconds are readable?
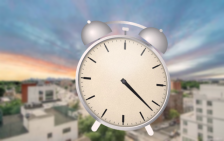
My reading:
h=4 m=22
